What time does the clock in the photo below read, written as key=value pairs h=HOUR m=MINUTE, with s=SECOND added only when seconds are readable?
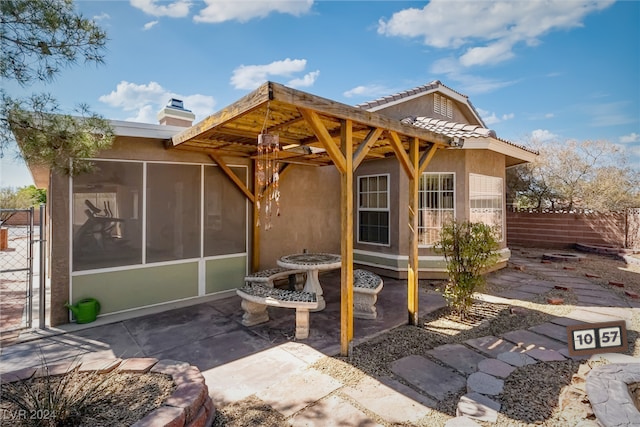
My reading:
h=10 m=57
